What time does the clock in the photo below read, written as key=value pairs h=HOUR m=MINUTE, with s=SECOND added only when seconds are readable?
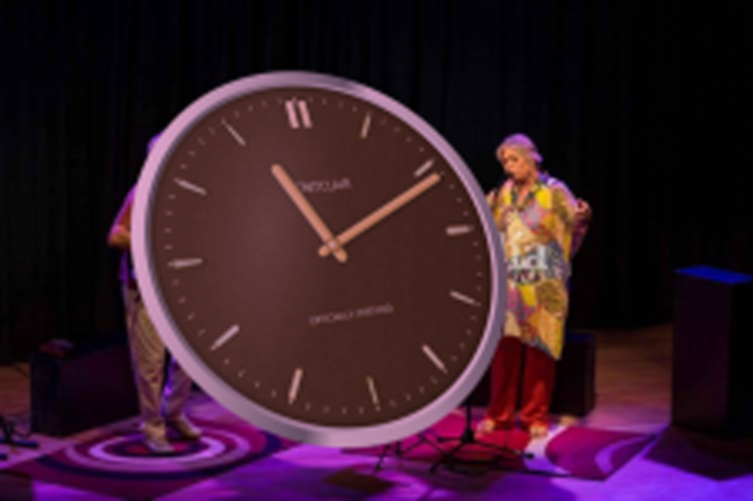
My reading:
h=11 m=11
